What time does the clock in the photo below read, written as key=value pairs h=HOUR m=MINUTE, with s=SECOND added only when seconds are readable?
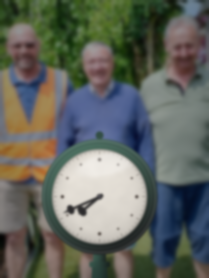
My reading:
h=7 m=41
